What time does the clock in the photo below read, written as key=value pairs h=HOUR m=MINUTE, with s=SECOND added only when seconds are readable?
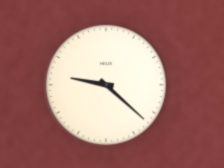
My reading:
h=9 m=22
